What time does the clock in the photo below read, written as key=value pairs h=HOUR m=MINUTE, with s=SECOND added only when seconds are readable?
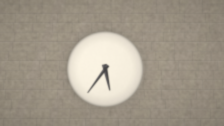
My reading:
h=5 m=36
